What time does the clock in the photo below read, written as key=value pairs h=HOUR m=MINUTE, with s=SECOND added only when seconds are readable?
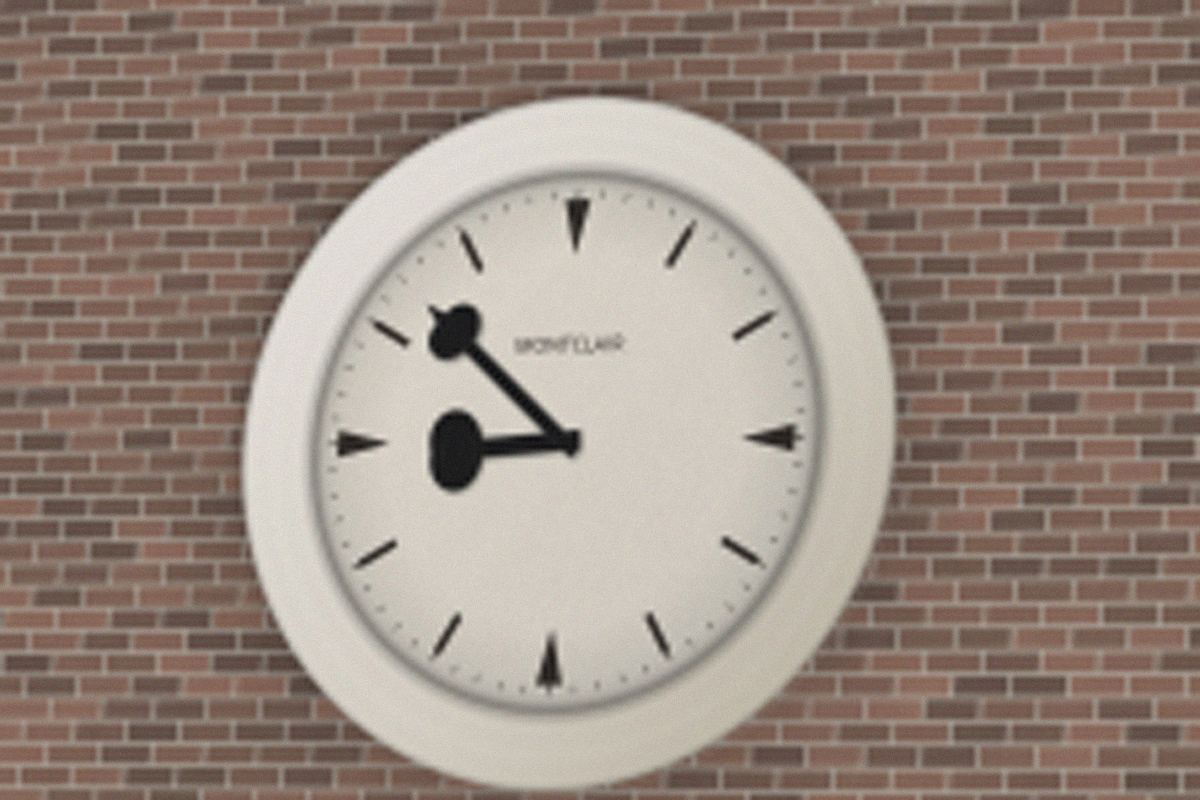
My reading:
h=8 m=52
